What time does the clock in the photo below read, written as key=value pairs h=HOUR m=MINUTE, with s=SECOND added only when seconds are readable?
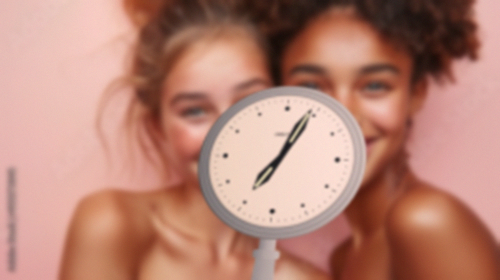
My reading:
h=7 m=4
